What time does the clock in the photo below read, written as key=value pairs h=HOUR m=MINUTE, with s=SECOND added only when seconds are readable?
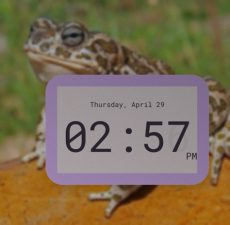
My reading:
h=2 m=57
